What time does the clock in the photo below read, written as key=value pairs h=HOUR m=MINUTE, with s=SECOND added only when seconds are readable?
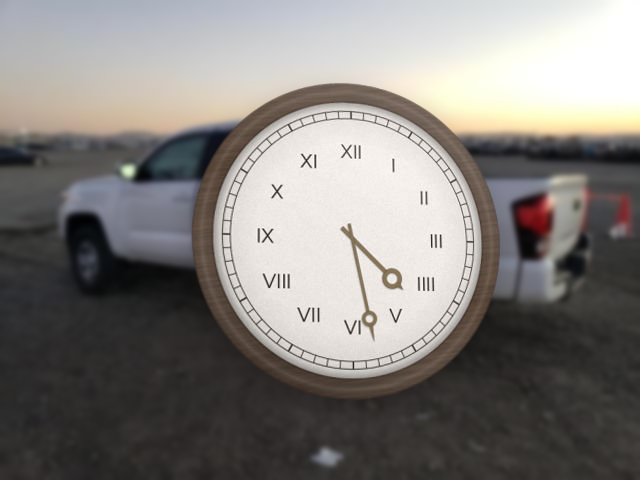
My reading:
h=4 m=28
